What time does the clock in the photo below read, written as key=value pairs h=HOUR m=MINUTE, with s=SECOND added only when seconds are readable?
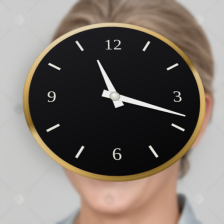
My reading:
h=11 m=18
